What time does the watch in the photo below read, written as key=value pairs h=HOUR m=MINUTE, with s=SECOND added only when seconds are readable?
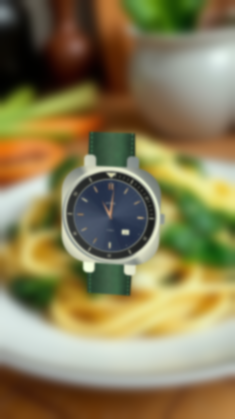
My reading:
h=11 m=1
